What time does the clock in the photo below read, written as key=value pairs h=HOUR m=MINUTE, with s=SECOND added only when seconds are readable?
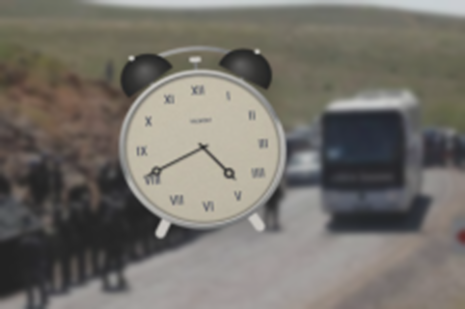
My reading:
h=4 m=41
